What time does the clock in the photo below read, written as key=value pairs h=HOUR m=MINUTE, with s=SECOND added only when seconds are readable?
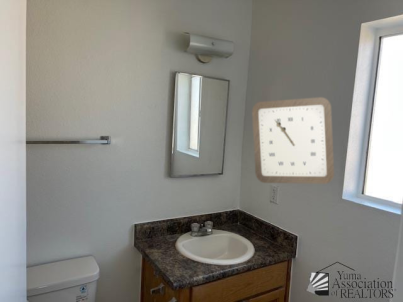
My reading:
h=10 m=54
